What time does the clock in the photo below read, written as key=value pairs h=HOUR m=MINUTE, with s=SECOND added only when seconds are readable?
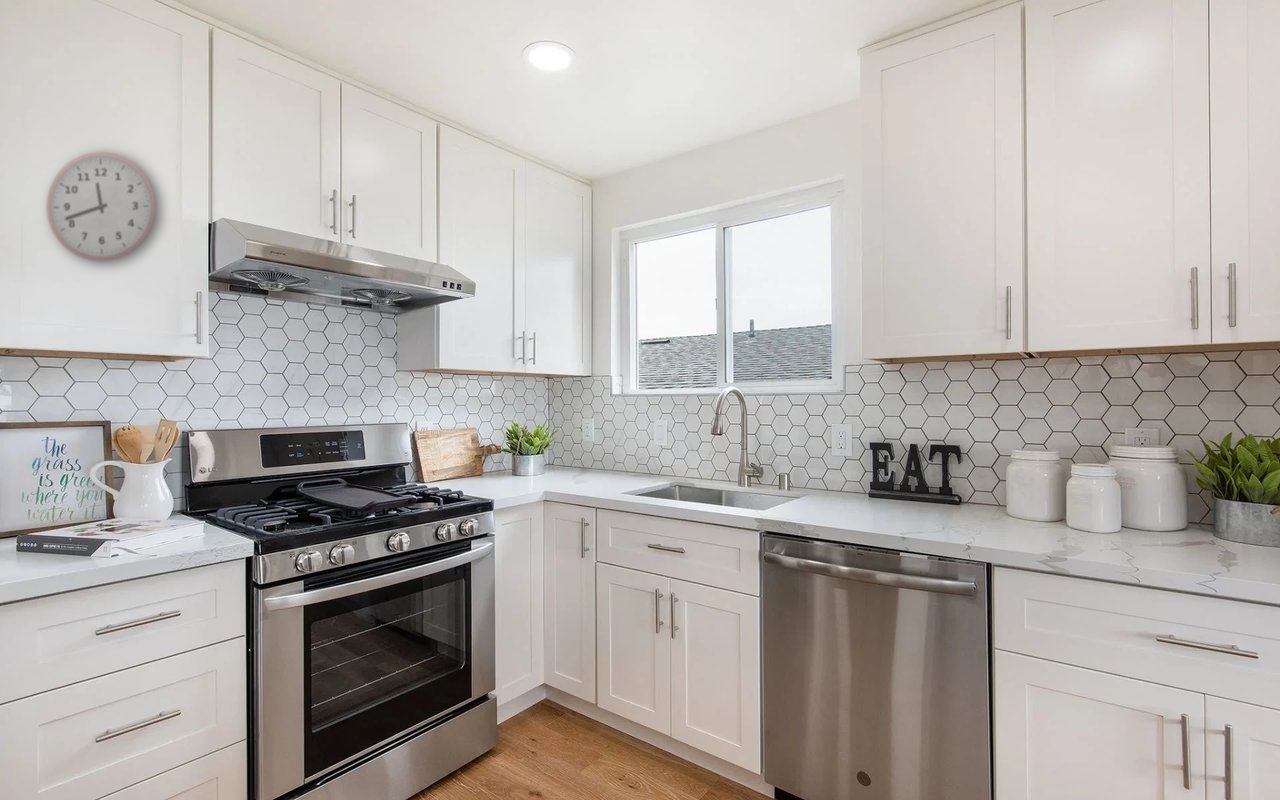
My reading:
h=11 m=42
